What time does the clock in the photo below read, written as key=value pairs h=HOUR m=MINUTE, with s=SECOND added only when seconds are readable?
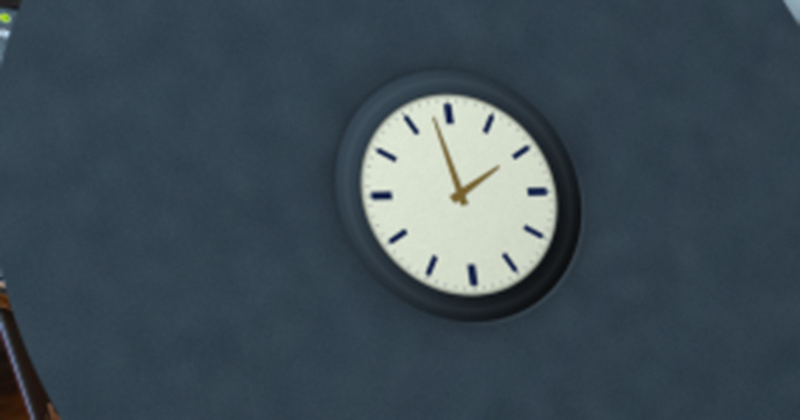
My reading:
h=1 m=58
